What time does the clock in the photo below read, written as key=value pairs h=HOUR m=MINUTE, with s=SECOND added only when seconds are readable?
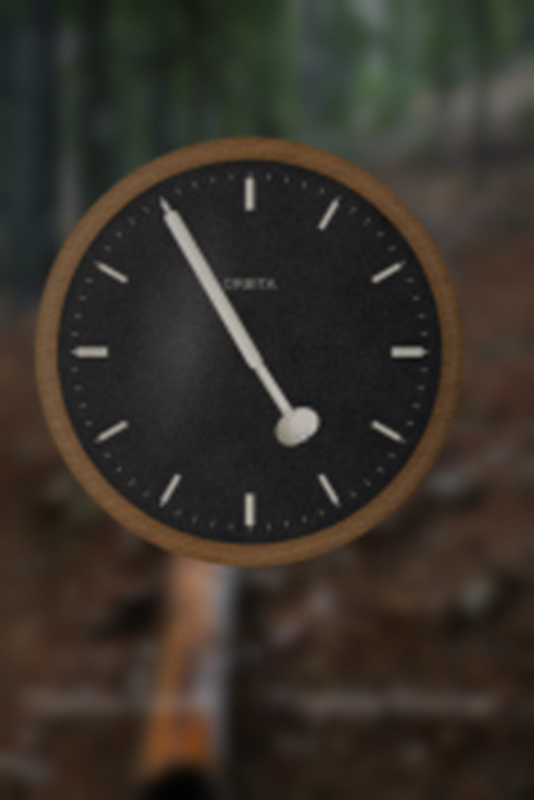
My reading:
h=4 m=55
